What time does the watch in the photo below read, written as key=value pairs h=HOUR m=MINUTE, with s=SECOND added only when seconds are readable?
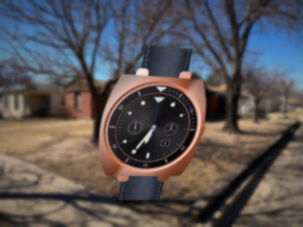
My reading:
h=6 m=35
